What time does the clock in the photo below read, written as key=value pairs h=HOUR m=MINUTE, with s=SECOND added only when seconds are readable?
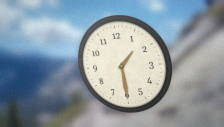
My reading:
h=1 m=30
